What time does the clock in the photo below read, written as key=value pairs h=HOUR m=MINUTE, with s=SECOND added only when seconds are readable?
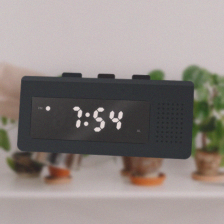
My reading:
h=7 m=54
